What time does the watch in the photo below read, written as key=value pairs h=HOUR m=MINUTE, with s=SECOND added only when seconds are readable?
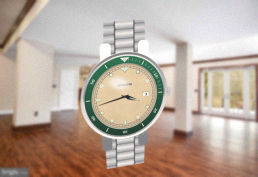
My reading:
h=3 m=43
